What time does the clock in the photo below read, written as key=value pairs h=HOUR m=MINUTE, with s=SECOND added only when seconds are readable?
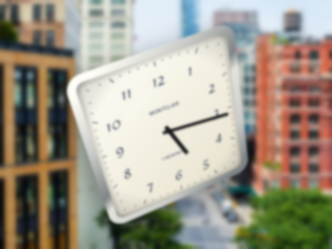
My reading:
h=5 m=16
